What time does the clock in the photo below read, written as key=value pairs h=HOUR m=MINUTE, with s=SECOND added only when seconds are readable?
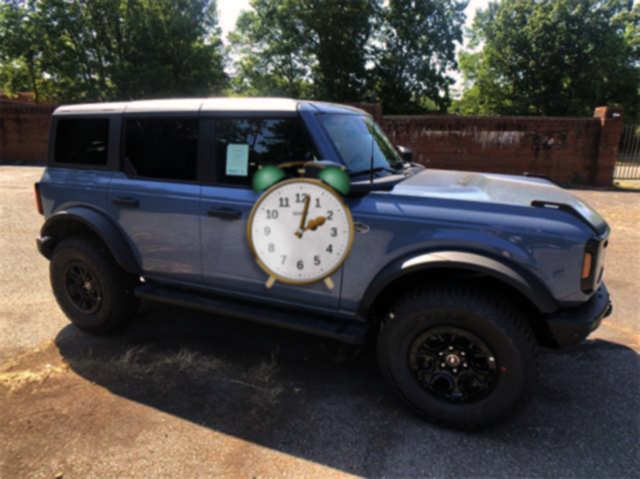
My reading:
h=2 m=2
